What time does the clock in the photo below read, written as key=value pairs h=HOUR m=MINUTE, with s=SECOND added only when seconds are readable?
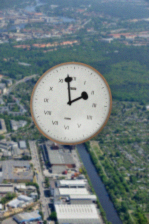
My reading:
h=1 m=58
